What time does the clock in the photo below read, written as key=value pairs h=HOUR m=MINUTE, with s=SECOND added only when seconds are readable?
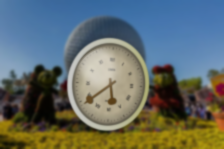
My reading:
h=5 m=39
